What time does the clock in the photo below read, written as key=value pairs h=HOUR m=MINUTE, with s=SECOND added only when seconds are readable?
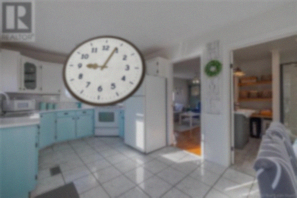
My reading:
h=9 m=4
